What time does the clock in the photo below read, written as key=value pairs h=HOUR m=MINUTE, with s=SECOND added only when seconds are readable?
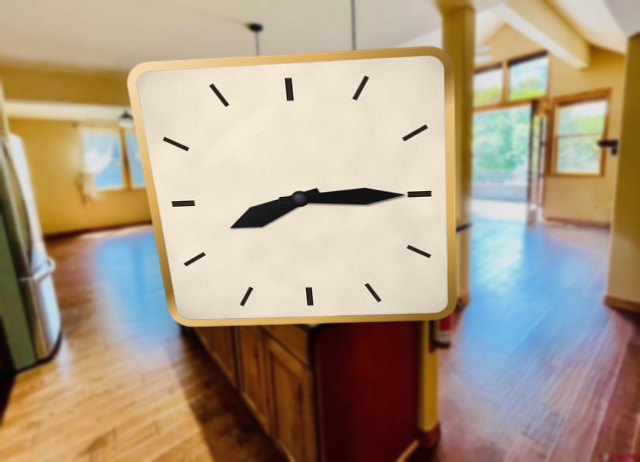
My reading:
h=8 m=15
